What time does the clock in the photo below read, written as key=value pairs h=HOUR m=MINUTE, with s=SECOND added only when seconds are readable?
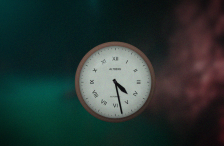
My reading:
h=4 m=28
